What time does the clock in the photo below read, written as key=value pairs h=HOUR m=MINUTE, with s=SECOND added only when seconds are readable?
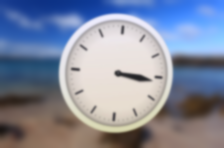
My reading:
h=3 m=16
